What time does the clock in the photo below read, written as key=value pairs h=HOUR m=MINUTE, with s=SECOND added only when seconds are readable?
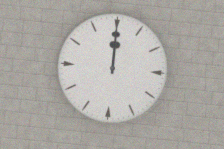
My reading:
h=12 m=0
